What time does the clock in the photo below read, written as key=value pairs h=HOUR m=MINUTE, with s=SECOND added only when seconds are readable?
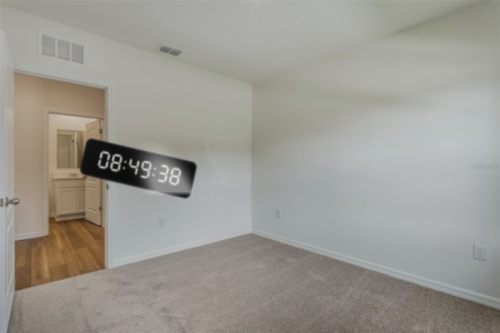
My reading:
h=8 m=49 s=38
